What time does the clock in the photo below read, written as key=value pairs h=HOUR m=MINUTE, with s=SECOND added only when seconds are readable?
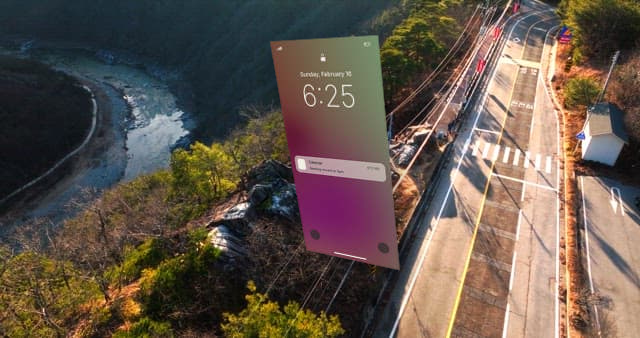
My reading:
h=6 m=25
